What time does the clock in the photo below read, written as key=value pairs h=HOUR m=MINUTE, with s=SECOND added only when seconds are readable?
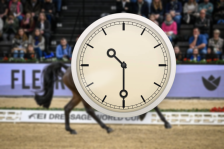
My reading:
h=10 m=30
